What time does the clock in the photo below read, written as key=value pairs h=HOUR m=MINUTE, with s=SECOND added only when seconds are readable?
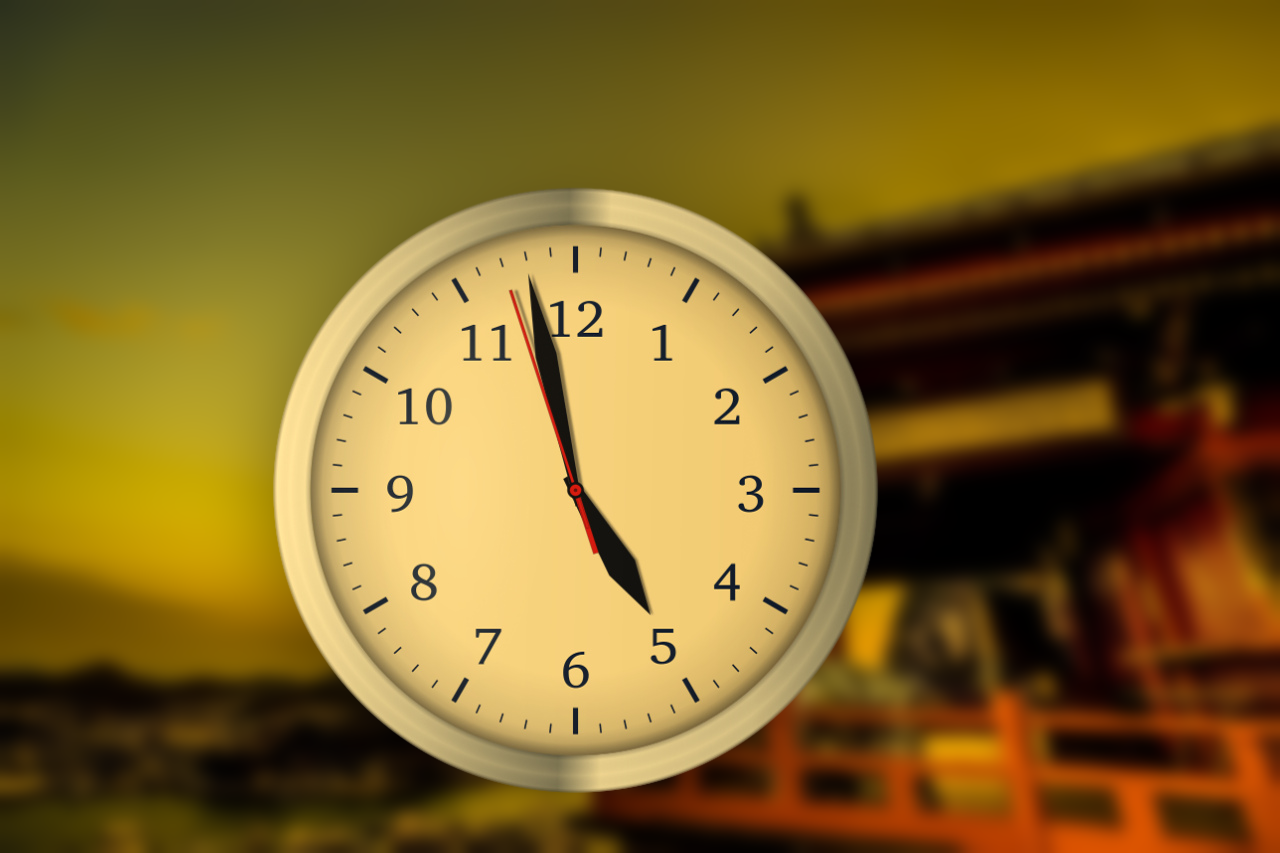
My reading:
h=4 m=57 s=57
